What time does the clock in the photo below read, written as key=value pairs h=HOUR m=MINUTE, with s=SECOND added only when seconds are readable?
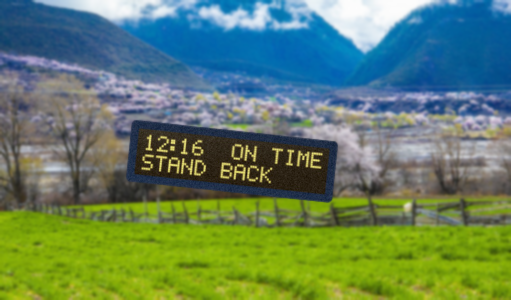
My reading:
h=12 m=16
